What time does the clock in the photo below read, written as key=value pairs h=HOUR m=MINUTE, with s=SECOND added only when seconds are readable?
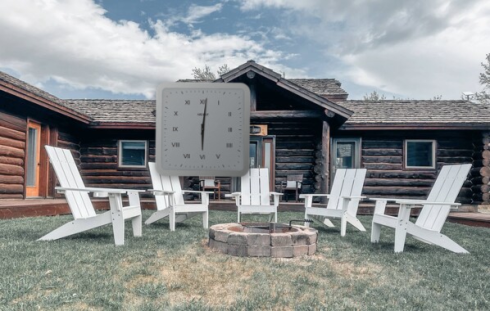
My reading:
h=6 m=1
